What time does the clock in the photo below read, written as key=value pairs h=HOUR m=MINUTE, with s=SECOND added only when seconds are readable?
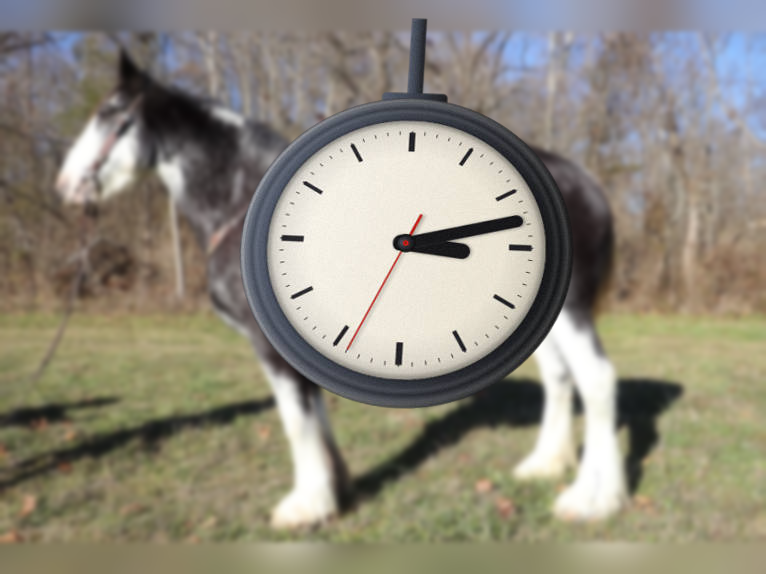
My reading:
h=3 m=12 s=34
